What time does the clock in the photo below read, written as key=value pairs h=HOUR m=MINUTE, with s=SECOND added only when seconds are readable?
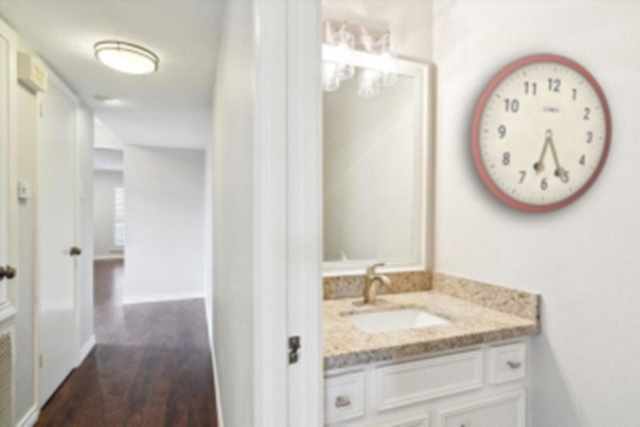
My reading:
h=6 m=26
